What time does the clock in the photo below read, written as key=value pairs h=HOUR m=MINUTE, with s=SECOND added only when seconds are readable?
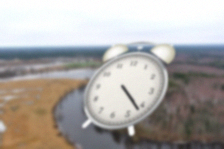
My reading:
h=4 m=22
